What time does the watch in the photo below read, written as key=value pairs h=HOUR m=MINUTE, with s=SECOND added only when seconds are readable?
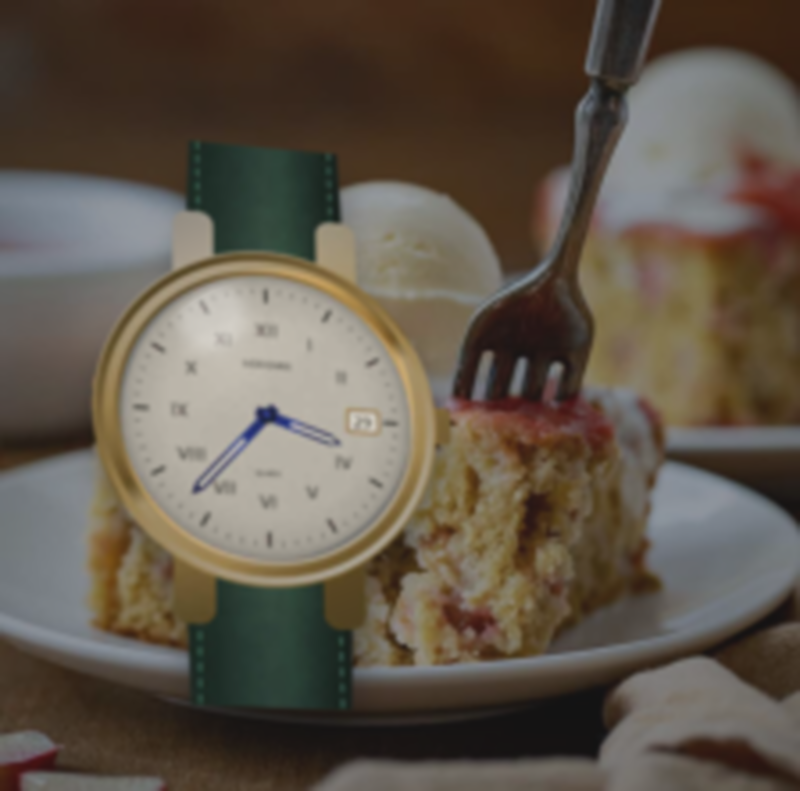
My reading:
h=3 m=37
